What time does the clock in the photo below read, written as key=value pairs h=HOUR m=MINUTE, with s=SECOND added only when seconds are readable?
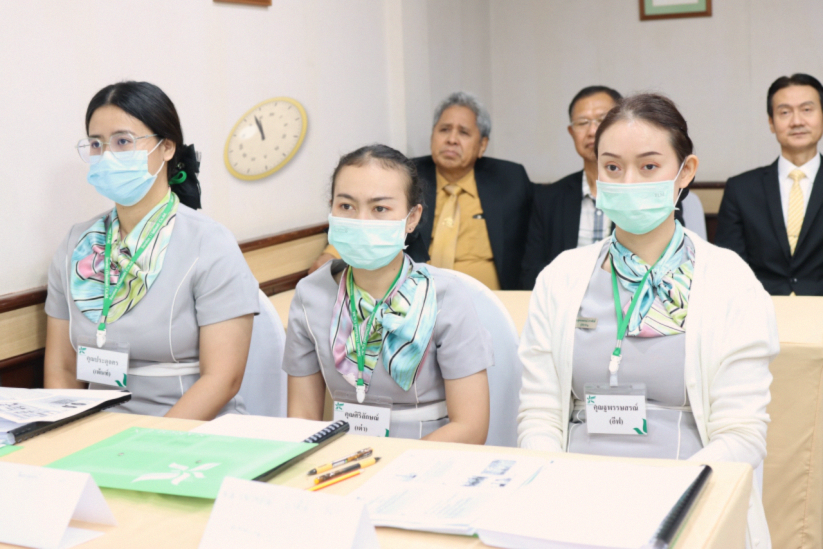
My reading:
h=10 m=53
